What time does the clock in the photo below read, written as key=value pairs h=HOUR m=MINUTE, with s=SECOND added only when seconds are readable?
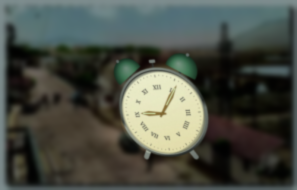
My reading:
h=9 m=6
